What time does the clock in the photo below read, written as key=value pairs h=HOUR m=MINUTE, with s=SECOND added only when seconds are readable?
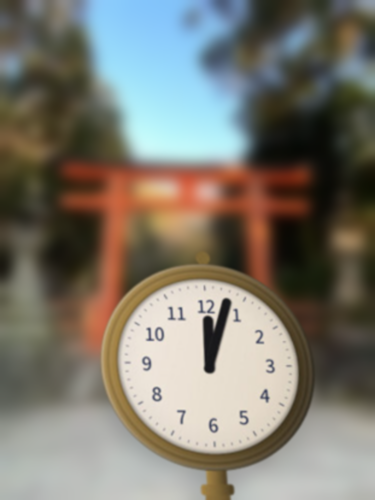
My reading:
h=12 m=3
